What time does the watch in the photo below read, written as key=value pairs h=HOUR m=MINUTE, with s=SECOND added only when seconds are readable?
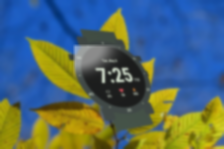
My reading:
h=7 m=25
